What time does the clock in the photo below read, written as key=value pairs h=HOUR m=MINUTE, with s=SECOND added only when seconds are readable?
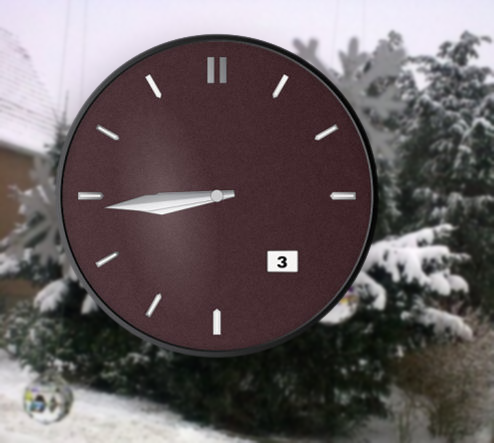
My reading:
h=8 m=44
